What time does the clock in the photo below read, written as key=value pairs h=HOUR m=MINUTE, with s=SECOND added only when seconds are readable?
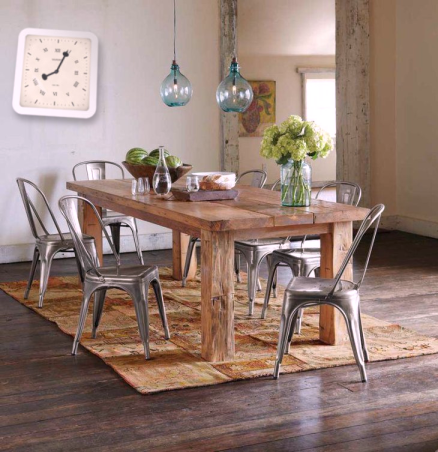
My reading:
h=8 m=4
